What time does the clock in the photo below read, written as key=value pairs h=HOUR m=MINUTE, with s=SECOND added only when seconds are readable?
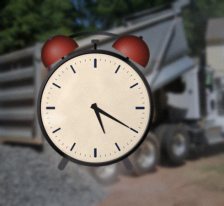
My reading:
h=5 m=20
